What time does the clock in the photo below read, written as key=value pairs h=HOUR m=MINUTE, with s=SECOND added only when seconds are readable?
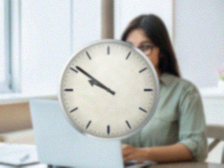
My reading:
h=9 m=51
